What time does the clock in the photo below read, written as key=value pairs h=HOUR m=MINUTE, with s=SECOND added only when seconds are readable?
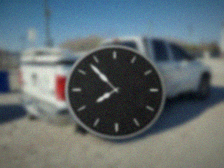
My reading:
h=7 m=53
